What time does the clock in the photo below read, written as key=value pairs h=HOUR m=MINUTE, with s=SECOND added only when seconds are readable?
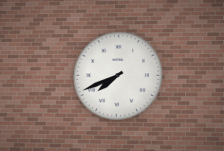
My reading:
h=7 m=41
